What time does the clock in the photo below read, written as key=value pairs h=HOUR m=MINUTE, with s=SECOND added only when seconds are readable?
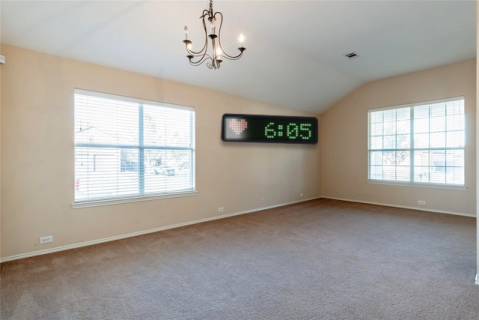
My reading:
h=6 m=5
